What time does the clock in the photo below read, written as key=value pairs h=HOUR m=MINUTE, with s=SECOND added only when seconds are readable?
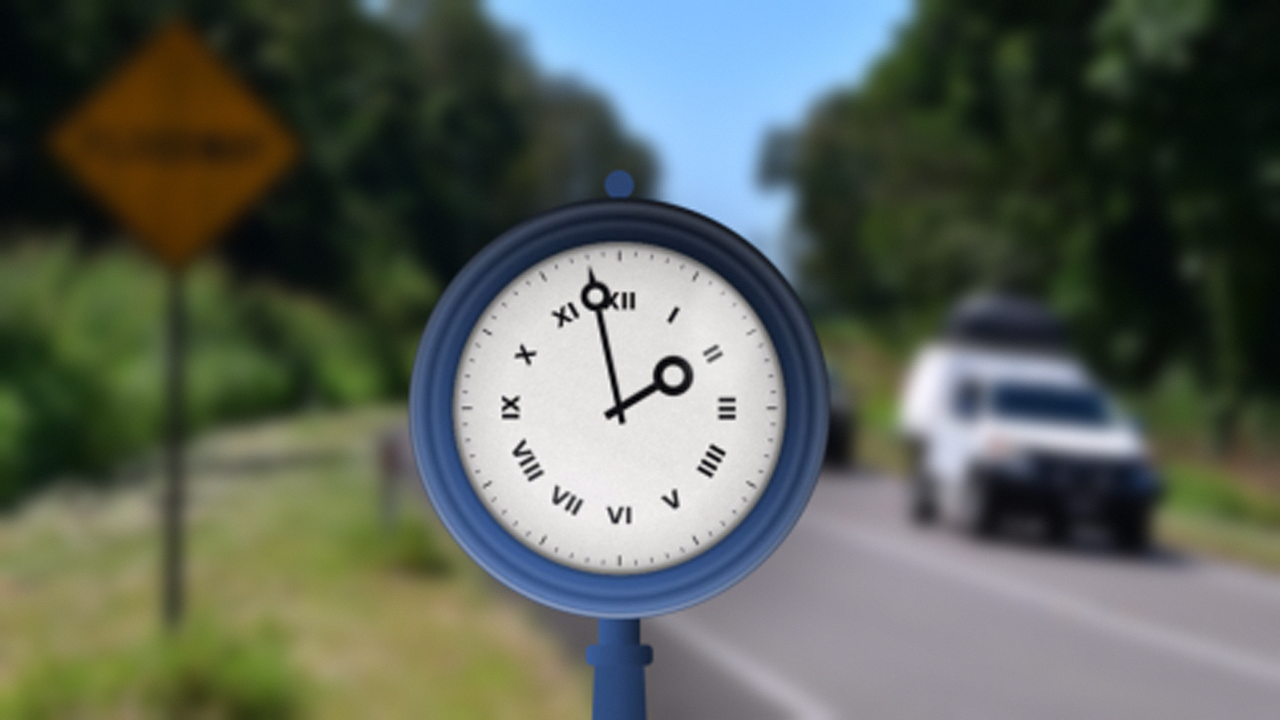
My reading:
h=1 m=58
